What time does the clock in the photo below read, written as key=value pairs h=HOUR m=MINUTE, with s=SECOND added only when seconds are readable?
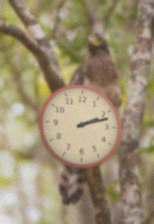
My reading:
h=2 m=12
